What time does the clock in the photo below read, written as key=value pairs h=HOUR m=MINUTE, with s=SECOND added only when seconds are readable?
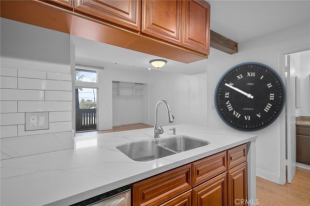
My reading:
h=9 m=49
